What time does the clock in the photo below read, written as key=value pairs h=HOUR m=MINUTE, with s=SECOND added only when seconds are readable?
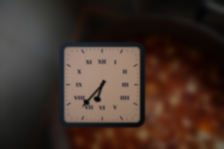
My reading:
h=6 m=37
